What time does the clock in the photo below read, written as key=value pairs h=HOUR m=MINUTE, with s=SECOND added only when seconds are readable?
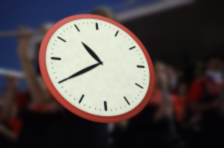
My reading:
h=10 m=40
